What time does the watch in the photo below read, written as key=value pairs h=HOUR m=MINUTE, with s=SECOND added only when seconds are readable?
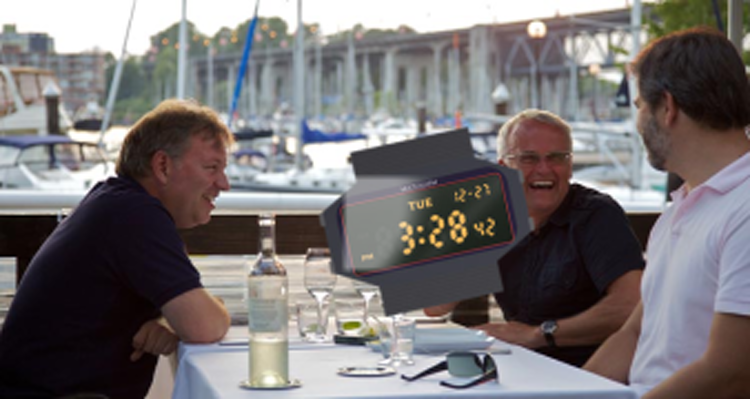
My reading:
h=3 m=28 s=42
